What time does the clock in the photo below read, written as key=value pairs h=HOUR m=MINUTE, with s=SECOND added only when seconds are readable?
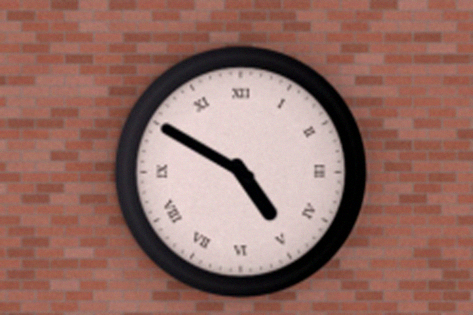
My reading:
h=4 m=50
